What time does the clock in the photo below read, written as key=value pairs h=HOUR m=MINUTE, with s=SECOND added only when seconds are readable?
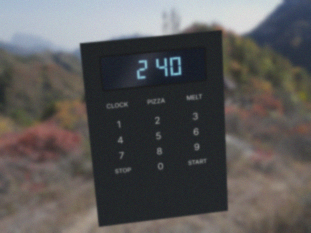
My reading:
h=2 m=40
